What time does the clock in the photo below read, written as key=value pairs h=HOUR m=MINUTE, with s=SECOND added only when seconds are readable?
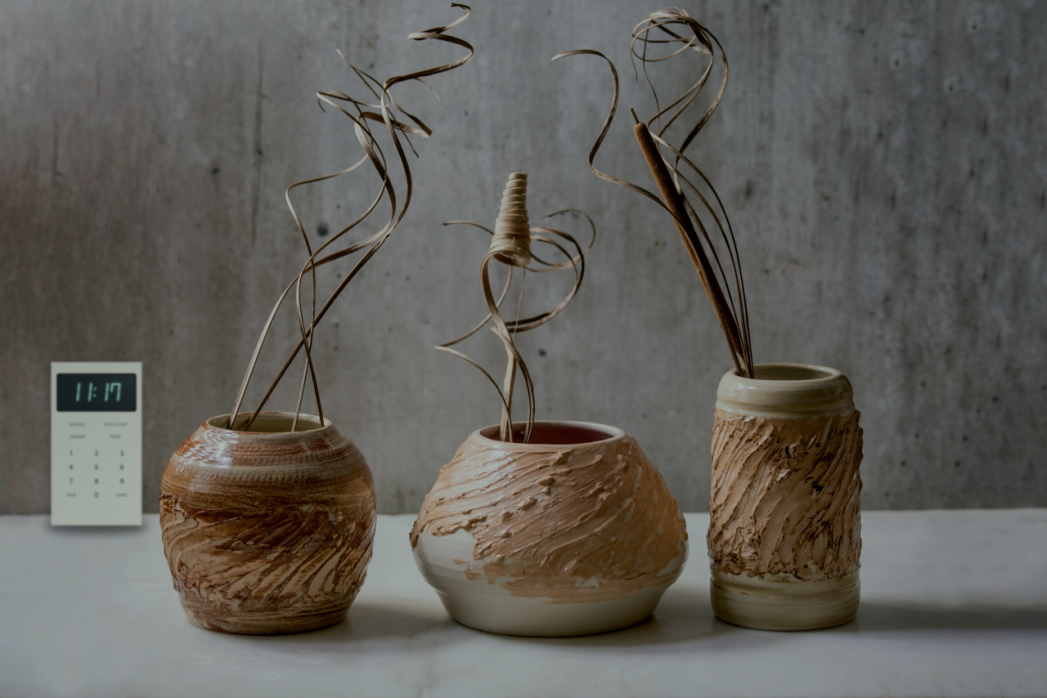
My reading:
h=11 m=17
